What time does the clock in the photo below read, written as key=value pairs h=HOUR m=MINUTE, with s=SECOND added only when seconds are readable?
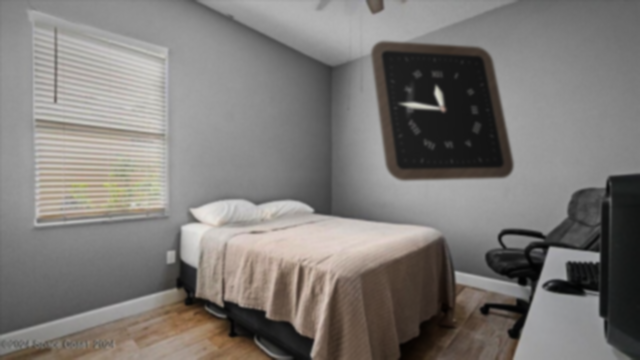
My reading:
h=11 m=46
